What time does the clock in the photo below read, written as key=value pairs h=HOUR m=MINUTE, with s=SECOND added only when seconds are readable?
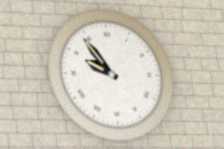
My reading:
h=9 m=54
